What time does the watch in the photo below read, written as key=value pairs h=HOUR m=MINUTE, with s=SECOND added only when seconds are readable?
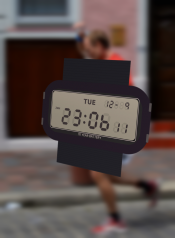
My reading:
h=23 m=6 s=11
